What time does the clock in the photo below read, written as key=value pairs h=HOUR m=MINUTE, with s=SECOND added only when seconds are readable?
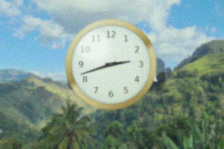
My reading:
h=2 m=42
